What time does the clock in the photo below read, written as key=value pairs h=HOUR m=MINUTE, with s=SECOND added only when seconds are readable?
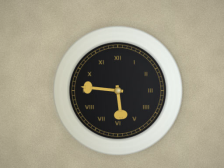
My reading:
h=5 m=46
